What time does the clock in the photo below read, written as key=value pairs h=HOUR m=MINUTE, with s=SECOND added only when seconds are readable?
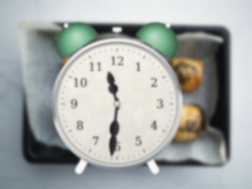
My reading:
h=11 m=31
